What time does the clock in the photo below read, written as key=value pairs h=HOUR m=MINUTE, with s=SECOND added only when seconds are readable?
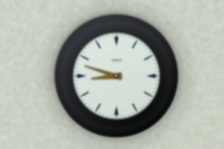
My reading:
h=8 m=48
